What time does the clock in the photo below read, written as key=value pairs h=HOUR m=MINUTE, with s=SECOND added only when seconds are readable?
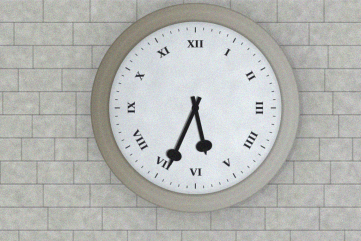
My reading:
h=5 m=34
